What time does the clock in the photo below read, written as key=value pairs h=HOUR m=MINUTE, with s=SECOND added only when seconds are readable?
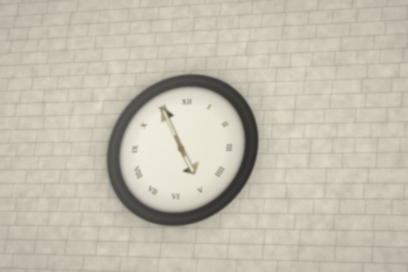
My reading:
h=4 m=55
